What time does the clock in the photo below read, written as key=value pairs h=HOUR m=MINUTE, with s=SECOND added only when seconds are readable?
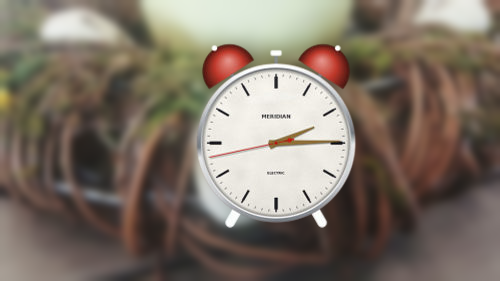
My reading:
h=2 m=14 s=43
